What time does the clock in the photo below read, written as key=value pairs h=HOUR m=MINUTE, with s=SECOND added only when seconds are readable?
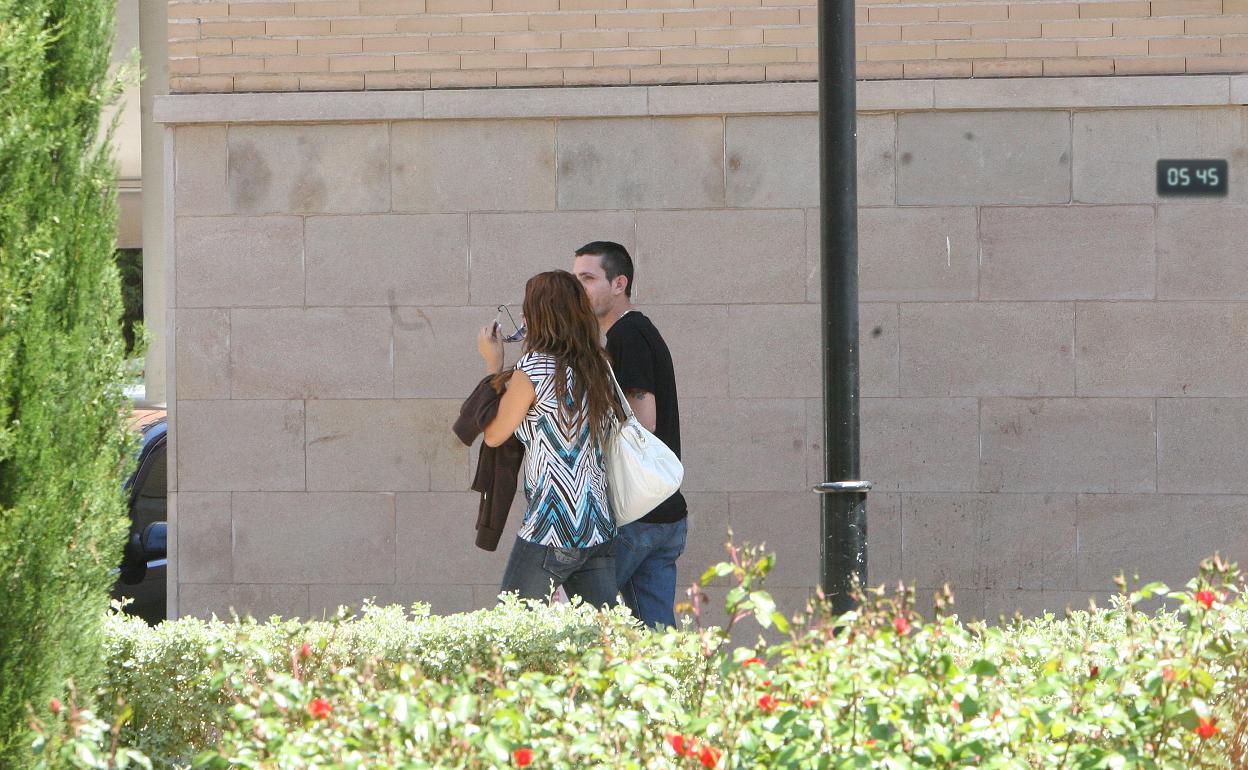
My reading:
h=5 m=45
